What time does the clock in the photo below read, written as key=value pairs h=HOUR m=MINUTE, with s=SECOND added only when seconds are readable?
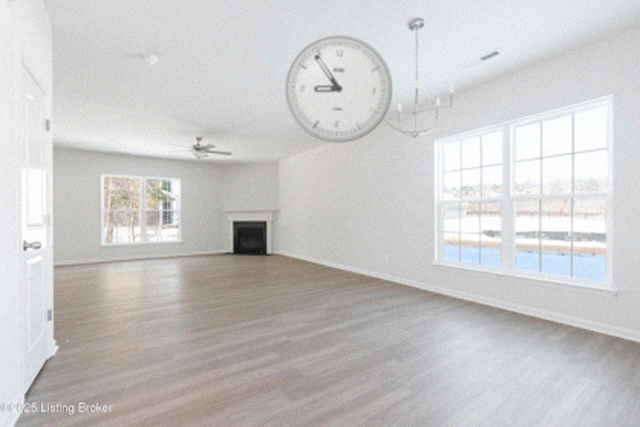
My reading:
h=8 m=54
